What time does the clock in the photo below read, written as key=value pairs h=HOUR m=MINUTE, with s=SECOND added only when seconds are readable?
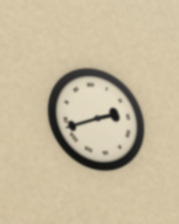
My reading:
h=2 m=43
